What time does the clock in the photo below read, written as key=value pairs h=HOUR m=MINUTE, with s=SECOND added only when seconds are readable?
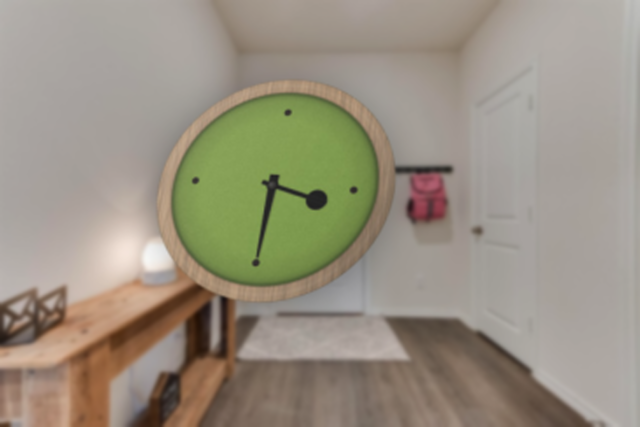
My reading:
h=3 m=30
